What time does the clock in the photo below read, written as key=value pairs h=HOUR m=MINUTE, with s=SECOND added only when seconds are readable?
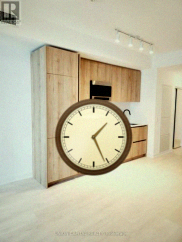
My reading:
h=1 m=26
